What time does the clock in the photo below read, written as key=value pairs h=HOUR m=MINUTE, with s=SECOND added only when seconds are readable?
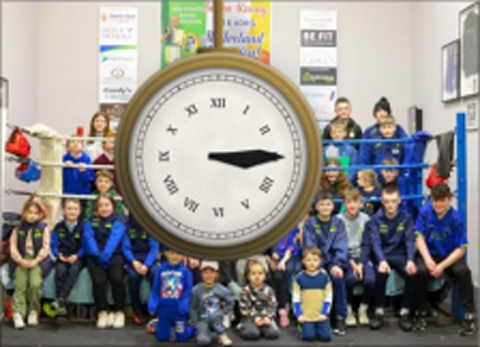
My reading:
h=3 m=15
